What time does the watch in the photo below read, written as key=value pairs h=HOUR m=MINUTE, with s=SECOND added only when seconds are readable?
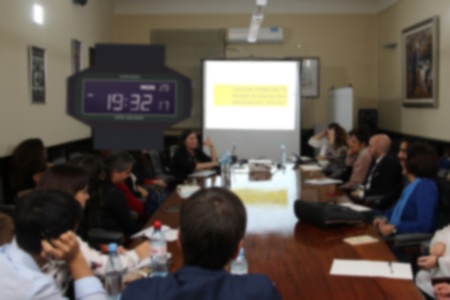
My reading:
h=19 m=32
